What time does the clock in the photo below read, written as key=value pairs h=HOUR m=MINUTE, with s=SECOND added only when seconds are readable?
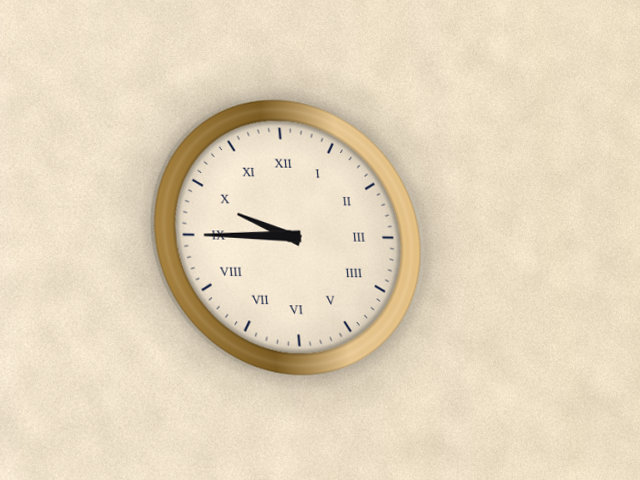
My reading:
h=9 m=45
